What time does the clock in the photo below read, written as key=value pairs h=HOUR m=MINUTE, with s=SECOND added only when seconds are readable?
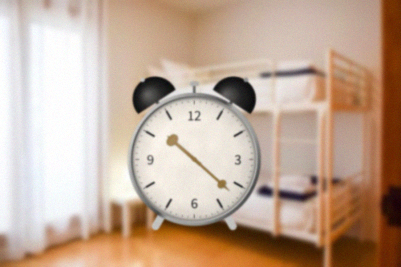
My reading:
h=10 m=22
